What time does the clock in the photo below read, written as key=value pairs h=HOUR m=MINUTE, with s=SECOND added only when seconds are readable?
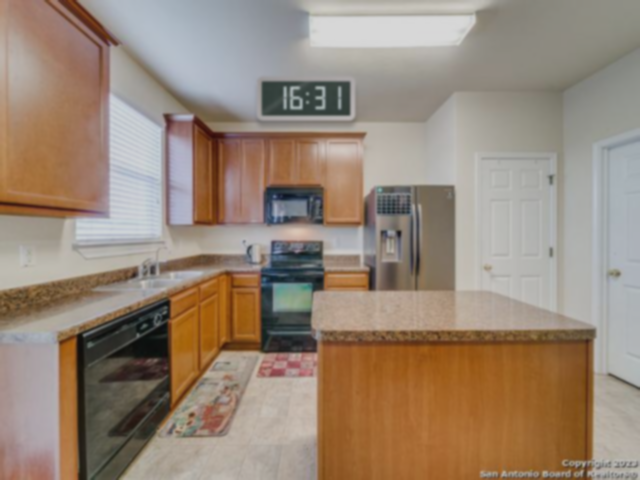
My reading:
h=16 m=31
